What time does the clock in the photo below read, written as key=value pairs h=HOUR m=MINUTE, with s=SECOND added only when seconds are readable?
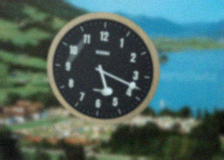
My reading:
h=5 m=18
